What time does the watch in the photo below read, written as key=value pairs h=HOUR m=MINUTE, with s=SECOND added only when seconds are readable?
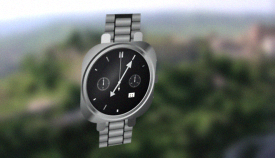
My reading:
h=7 m=5
